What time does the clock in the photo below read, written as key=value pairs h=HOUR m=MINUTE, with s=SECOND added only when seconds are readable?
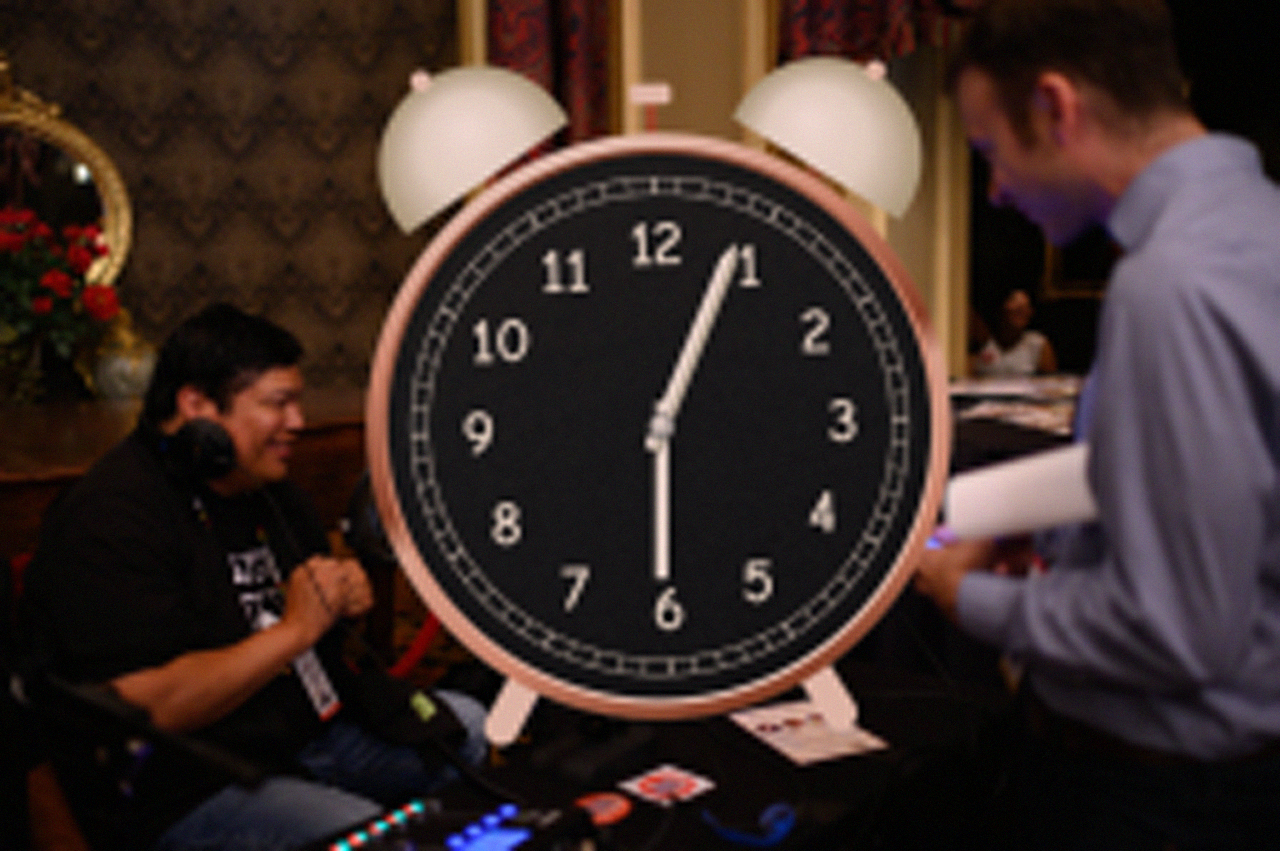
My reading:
h=6 m=4
